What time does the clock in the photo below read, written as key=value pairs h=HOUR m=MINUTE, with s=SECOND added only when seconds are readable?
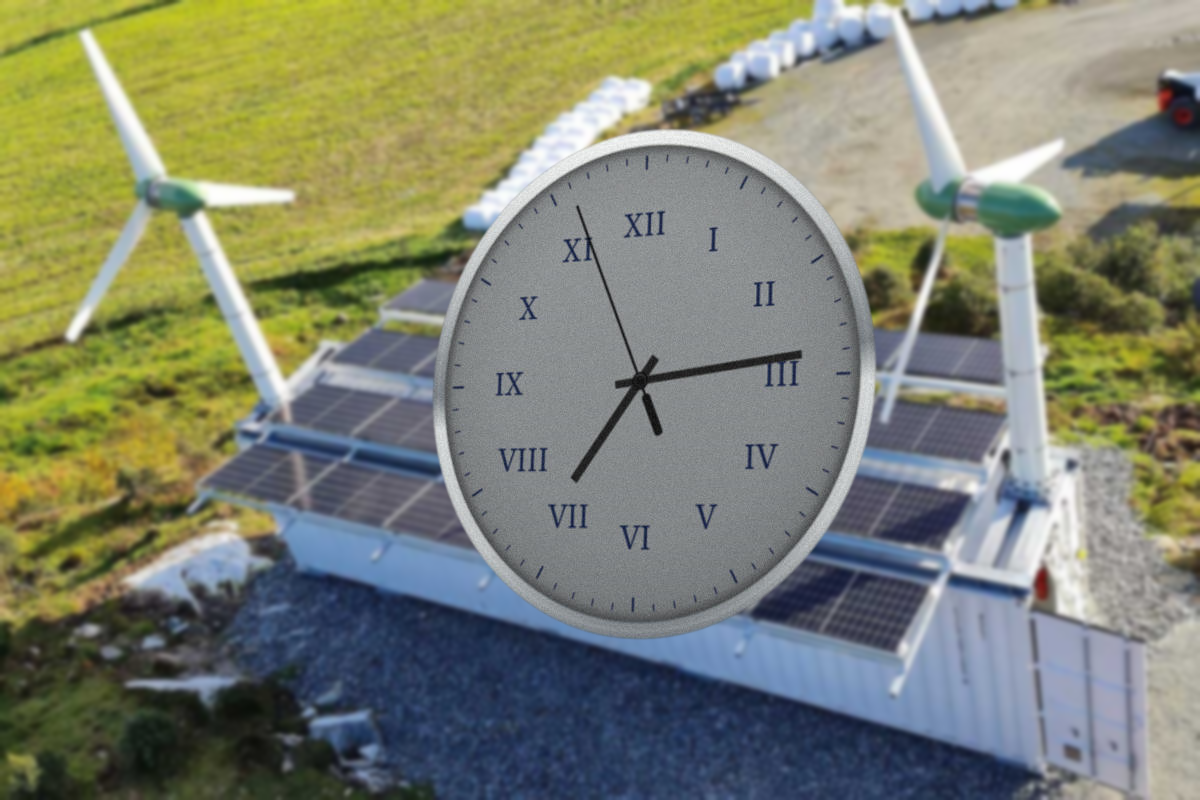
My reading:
h=7 m=13 s=56
